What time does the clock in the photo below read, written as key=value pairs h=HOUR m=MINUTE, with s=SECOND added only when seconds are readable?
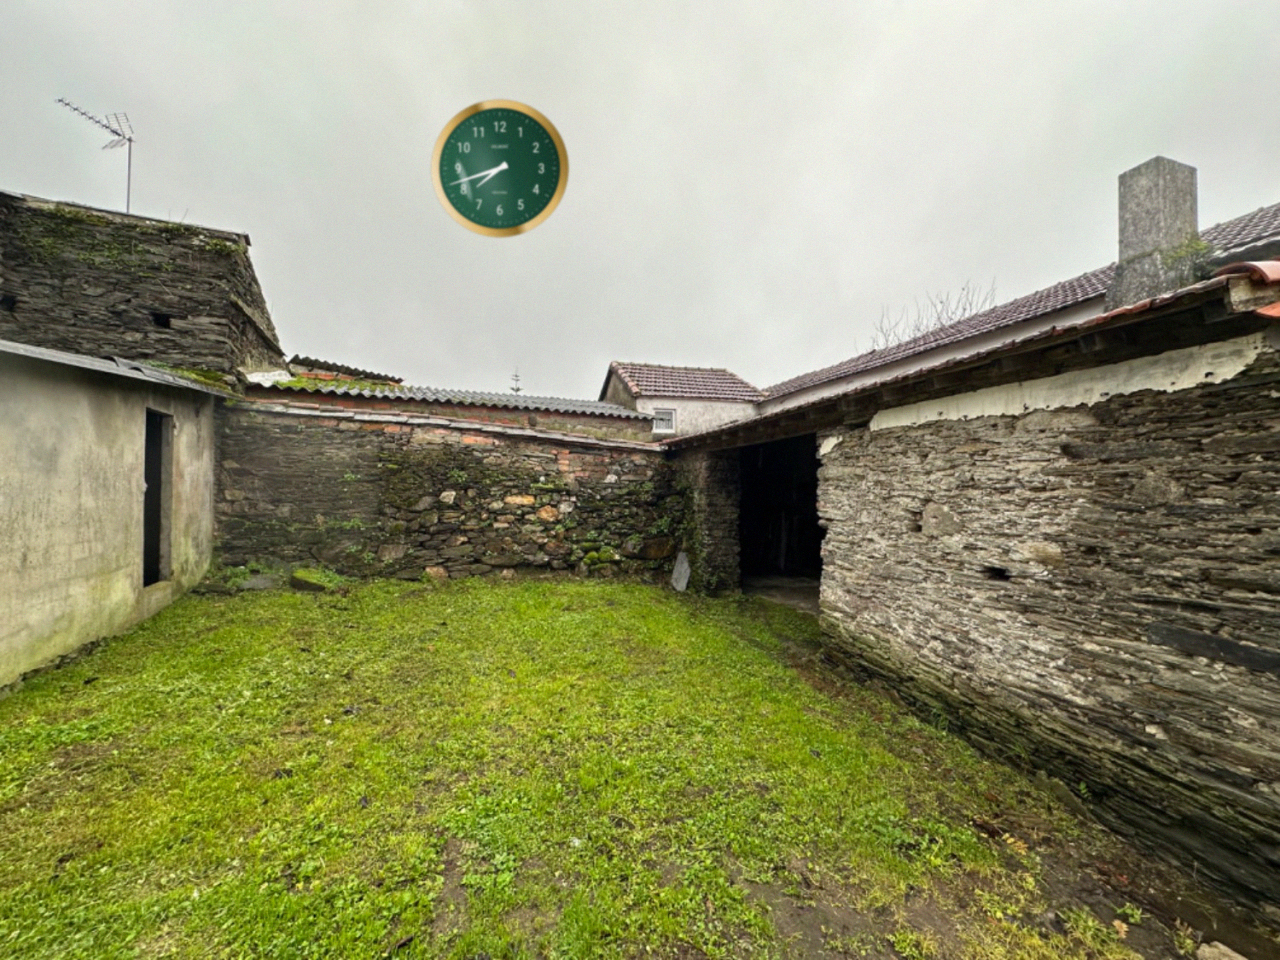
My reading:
h=7 m=42
